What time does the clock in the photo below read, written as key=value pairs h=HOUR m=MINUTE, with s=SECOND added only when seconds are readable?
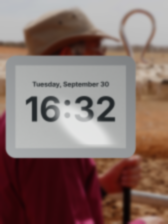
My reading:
h=16 m=32
